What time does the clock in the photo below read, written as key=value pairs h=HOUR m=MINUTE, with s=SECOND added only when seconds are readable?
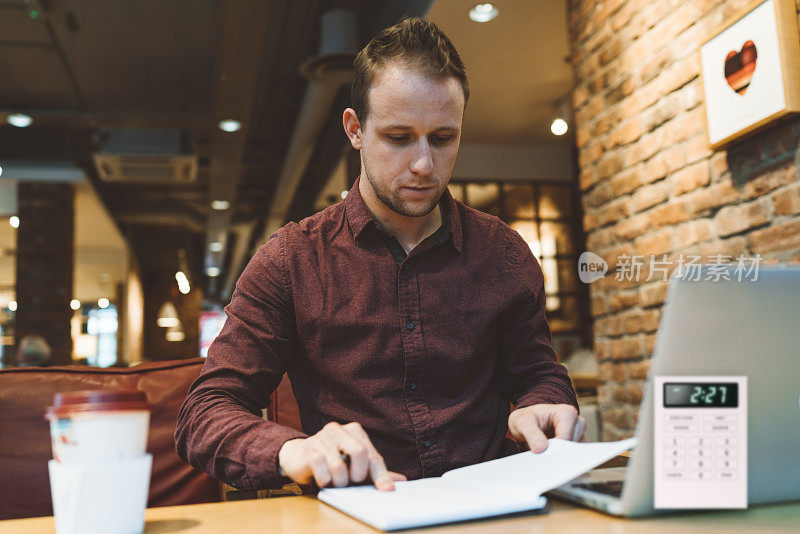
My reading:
h=2 m=27
